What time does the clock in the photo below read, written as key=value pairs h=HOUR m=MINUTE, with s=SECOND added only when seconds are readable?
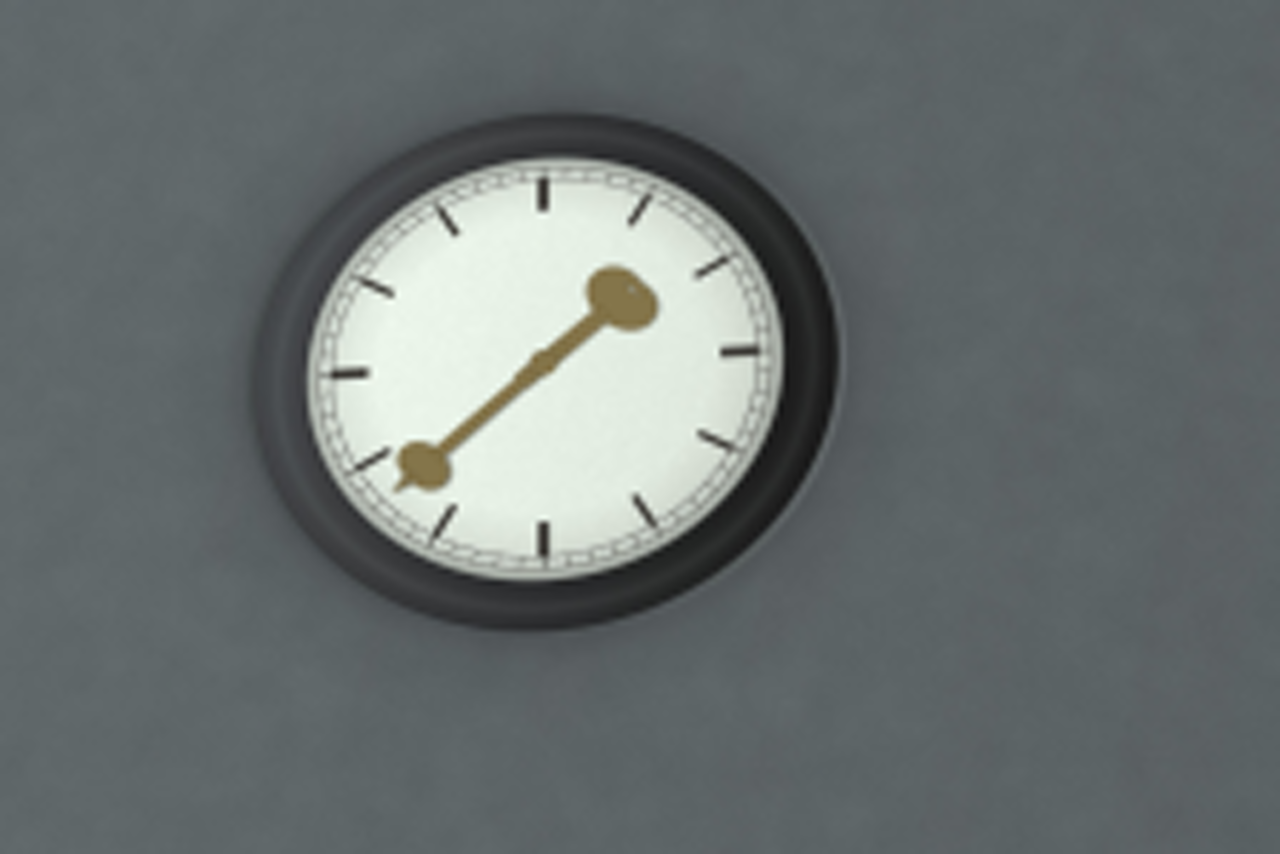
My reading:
h=1 m=38
